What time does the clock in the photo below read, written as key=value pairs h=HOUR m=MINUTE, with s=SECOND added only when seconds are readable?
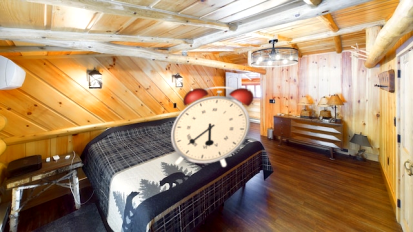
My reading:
h=5 m=37
